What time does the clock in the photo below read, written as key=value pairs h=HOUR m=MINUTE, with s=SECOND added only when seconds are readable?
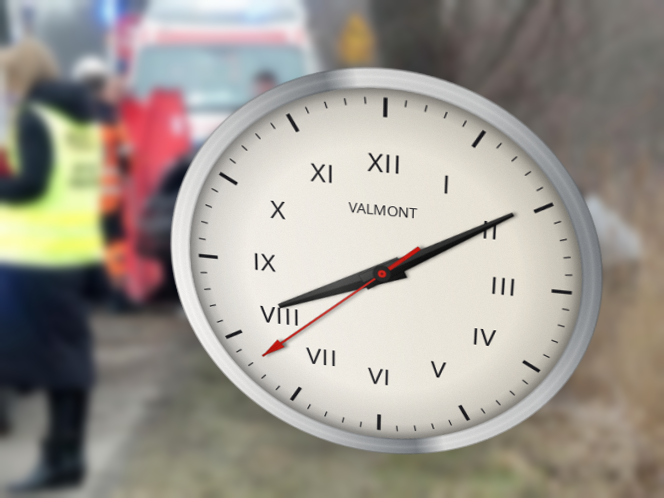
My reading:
h=8 m=9 s=38
